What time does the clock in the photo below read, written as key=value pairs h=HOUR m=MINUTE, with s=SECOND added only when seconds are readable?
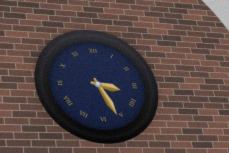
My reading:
h=3 m=26
